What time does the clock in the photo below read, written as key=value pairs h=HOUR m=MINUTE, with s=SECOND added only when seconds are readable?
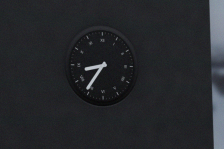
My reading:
h=8 m=36
